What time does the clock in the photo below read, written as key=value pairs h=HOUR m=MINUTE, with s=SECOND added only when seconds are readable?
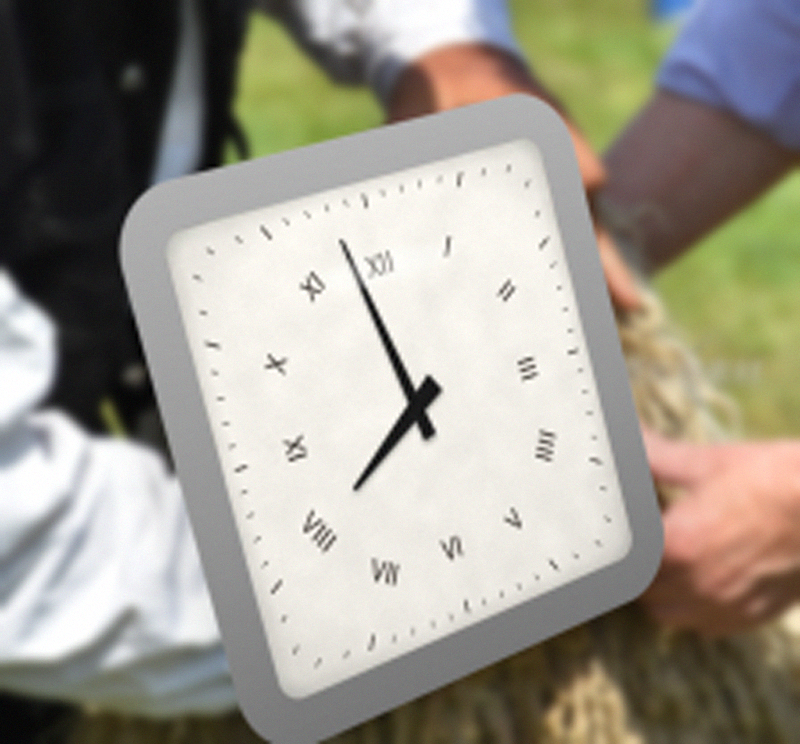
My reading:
h=7 m=58
